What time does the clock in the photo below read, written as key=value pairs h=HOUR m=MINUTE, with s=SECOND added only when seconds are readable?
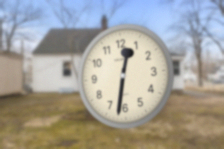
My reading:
h=12 m=32
